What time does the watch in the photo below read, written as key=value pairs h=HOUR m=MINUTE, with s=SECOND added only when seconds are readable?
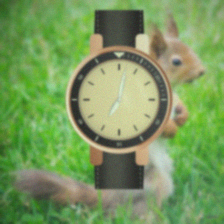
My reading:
h=7 m=2
